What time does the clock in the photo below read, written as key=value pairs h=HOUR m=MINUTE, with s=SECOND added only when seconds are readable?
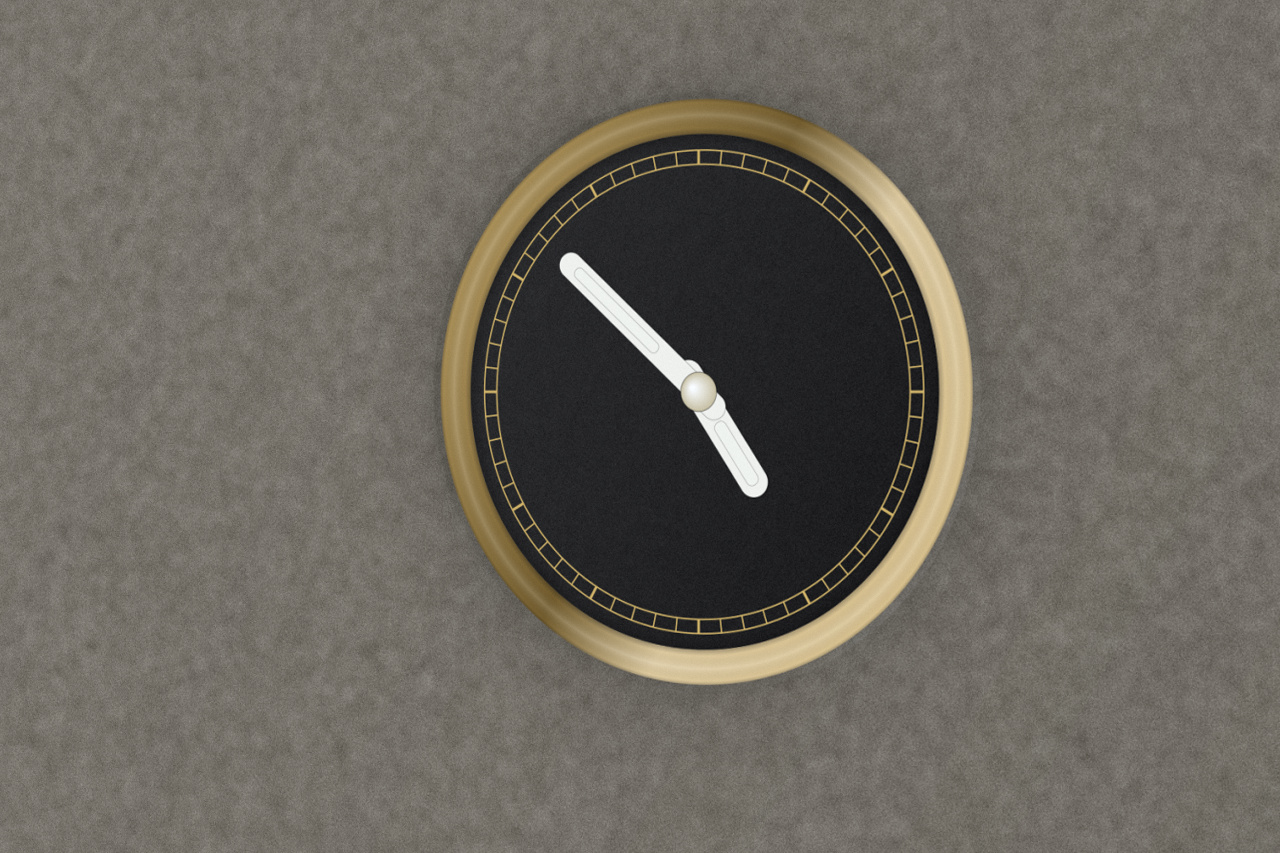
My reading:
h=4 m=52
